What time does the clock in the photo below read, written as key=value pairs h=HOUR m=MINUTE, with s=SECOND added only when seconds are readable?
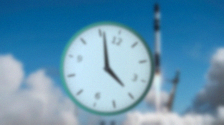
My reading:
h=3 m=56
